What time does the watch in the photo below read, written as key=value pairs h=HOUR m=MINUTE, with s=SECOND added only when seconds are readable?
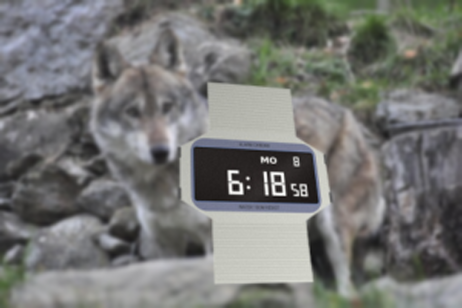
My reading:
h=6 m=18 s=58
